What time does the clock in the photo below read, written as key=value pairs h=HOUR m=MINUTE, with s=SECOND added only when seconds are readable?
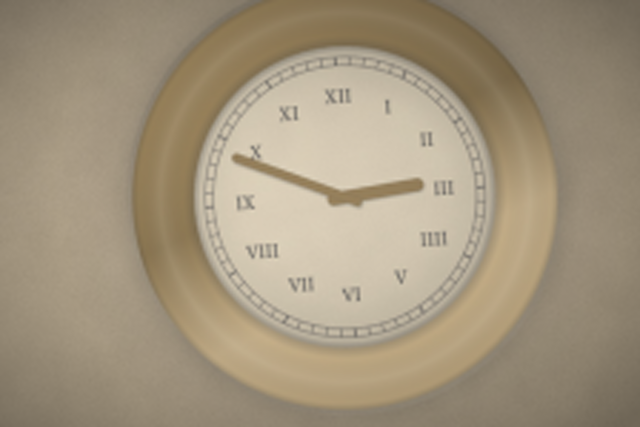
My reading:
h=2 m=49
